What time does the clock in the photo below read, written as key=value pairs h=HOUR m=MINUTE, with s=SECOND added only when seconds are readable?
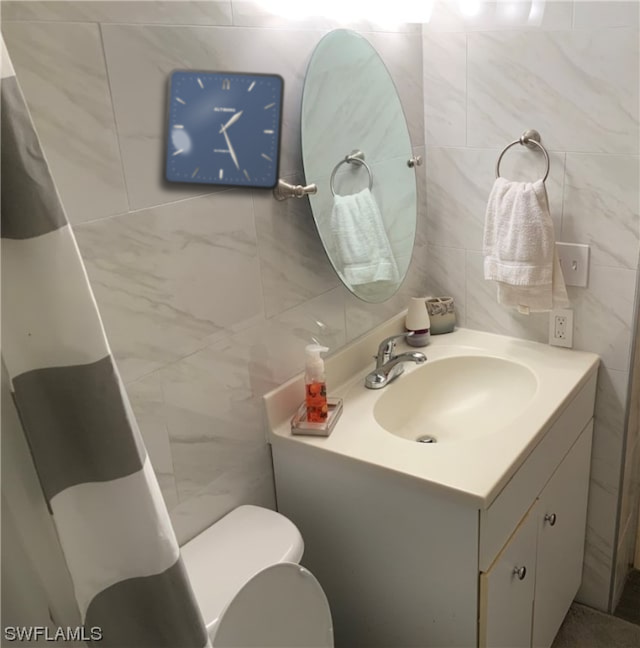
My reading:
h=1 m=26
